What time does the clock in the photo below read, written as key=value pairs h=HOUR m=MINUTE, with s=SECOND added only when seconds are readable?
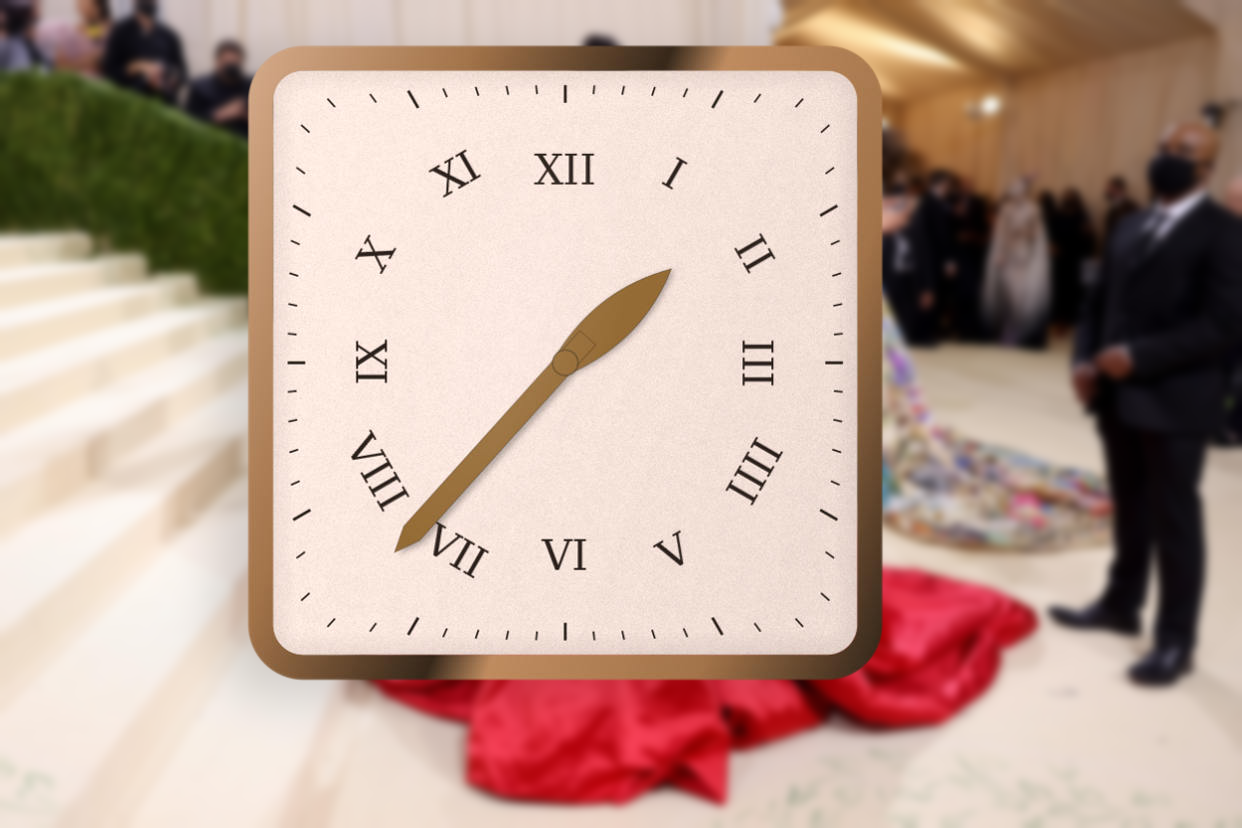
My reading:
h=1 m=37
